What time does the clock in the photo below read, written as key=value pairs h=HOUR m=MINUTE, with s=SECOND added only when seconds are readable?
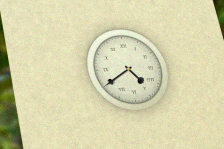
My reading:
h=4 m=40
